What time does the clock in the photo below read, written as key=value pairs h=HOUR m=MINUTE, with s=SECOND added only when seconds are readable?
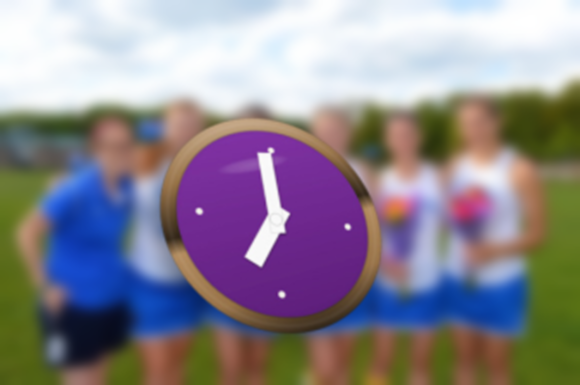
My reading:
h=6 m=59
